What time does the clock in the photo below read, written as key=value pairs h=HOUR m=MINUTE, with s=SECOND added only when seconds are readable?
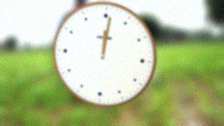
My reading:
h=12 m=1
